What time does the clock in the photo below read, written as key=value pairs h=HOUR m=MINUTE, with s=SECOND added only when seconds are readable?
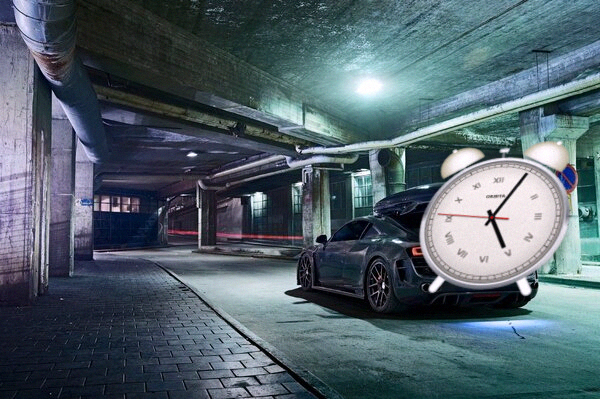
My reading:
h=5 m=4 s=46
